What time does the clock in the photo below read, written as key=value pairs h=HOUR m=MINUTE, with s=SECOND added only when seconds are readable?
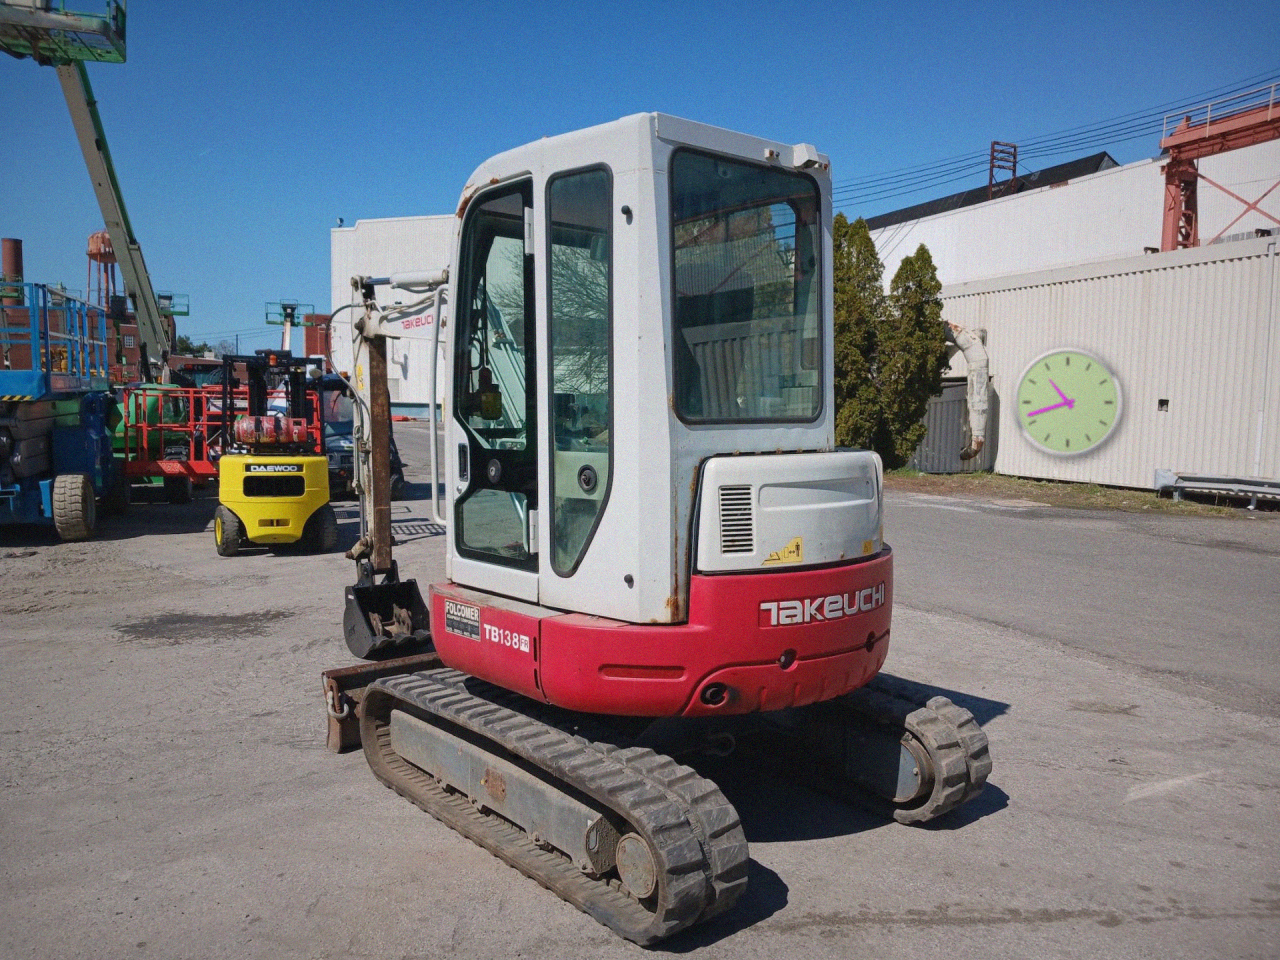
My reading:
h=10 m=42
